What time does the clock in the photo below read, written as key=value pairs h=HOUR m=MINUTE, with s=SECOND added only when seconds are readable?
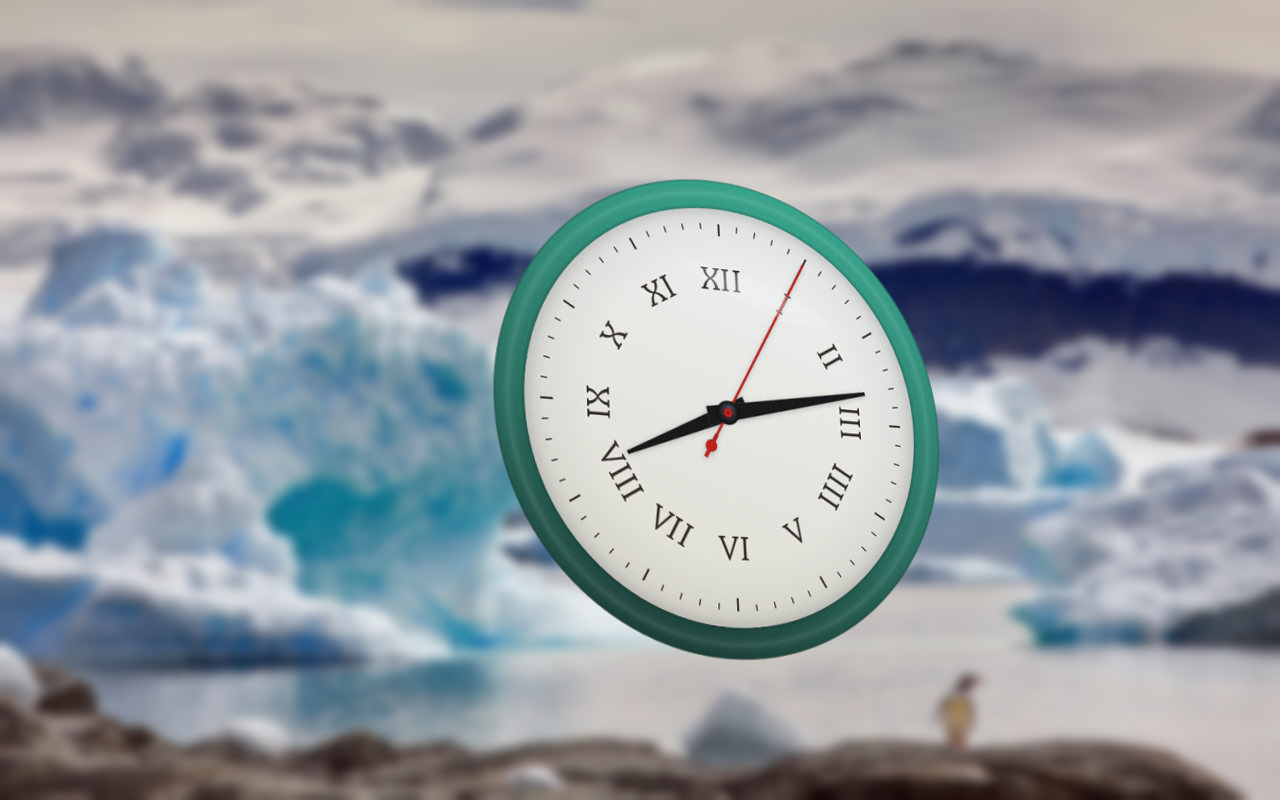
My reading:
h=8 m=13 s=5
